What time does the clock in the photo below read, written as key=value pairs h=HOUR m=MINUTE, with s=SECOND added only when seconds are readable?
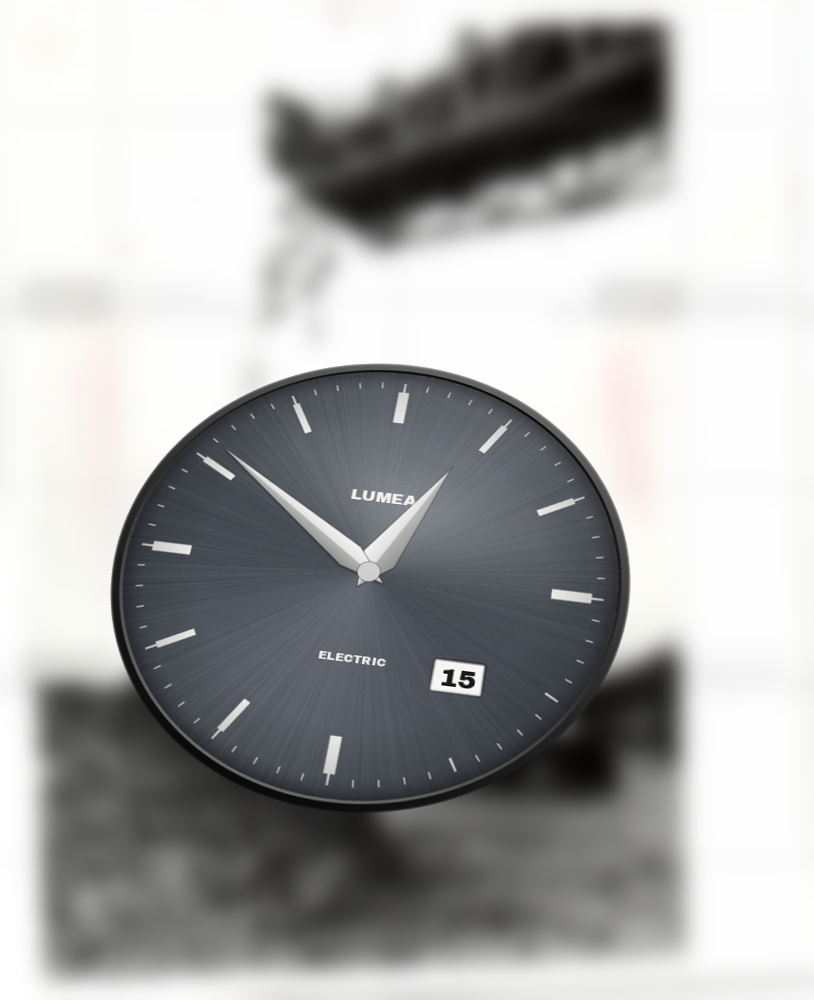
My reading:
h=12 m=51
